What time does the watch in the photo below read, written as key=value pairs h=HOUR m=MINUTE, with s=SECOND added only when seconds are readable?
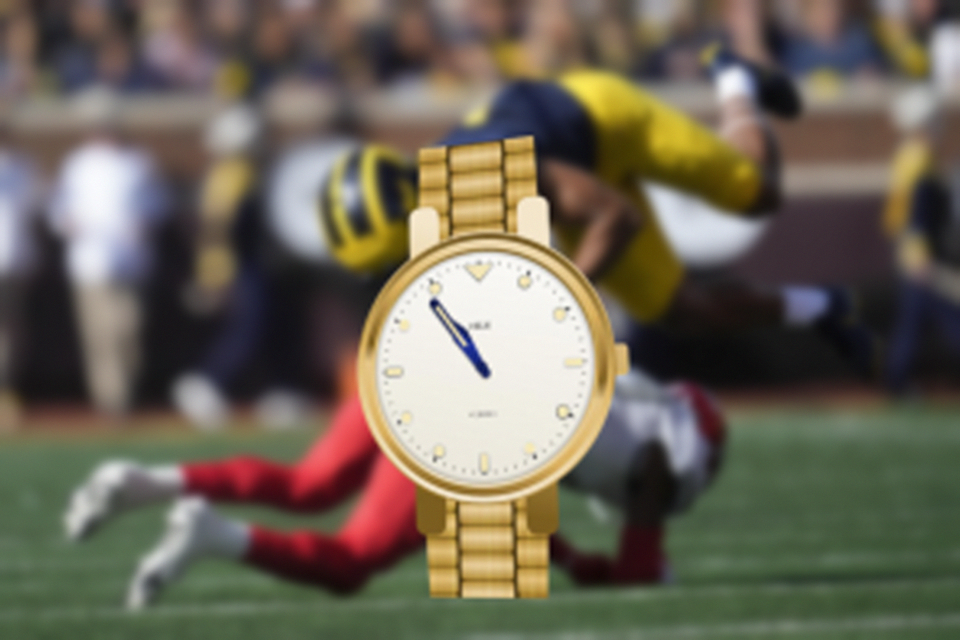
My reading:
h=10 m=54
